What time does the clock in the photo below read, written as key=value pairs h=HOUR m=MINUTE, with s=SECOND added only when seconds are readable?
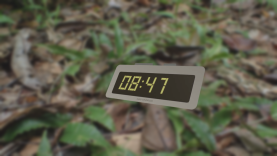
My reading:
h=8 m=47
